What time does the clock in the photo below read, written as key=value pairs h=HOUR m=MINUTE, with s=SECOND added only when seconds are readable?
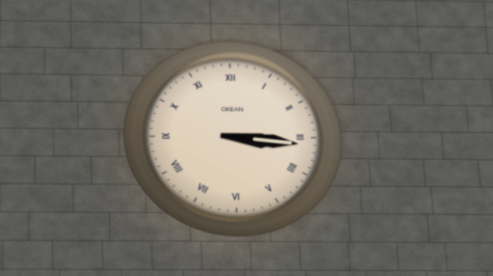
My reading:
h=3 m=16
